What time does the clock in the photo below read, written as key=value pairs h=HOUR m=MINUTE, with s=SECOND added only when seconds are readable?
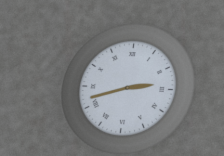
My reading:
h=2 m=42
